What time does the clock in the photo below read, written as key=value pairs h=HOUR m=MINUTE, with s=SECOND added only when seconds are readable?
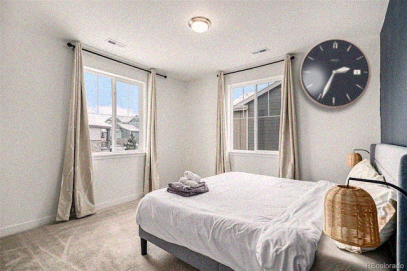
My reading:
h=2 m=34
